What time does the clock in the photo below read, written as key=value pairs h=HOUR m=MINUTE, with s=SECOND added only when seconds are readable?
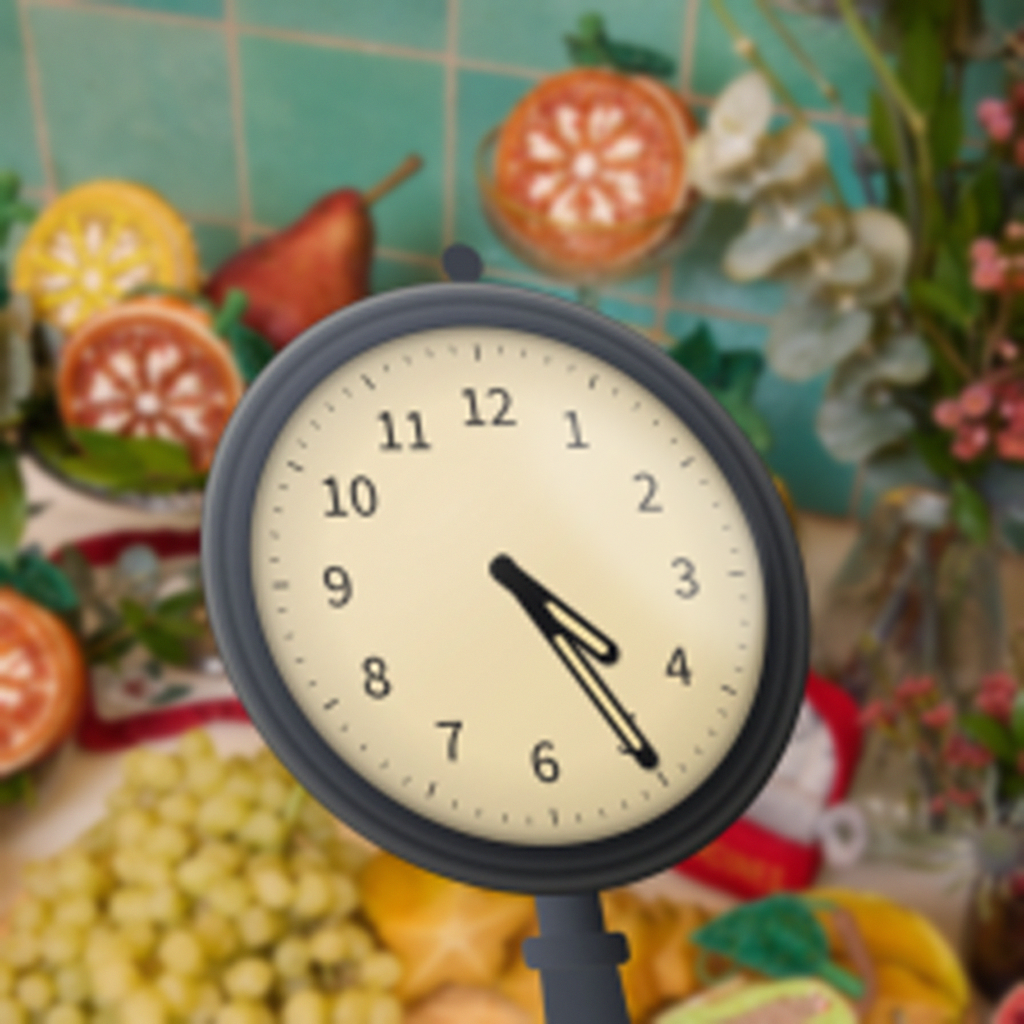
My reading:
h=4 m=25
